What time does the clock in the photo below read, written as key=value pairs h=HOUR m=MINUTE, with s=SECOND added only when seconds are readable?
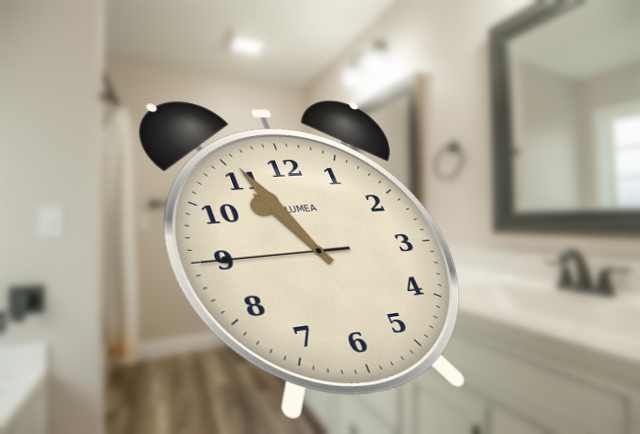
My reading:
h=10 m=55 s=45
